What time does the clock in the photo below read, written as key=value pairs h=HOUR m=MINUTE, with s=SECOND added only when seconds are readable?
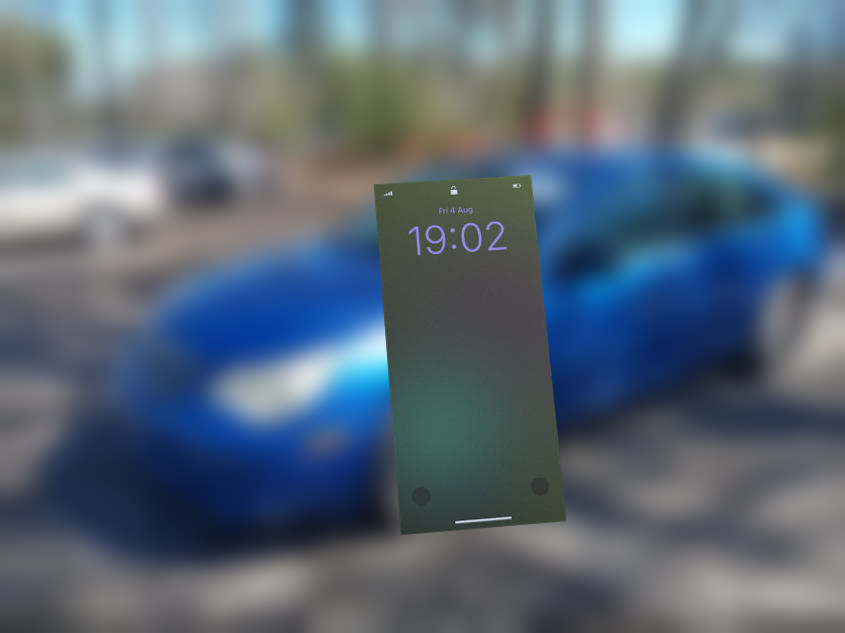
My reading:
h=19 m=2
